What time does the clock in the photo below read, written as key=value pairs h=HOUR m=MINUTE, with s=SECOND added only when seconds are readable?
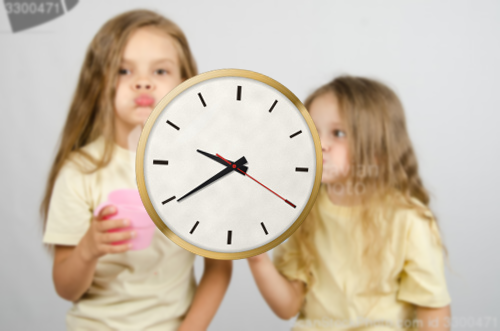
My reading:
h=9 m=39 s=20
